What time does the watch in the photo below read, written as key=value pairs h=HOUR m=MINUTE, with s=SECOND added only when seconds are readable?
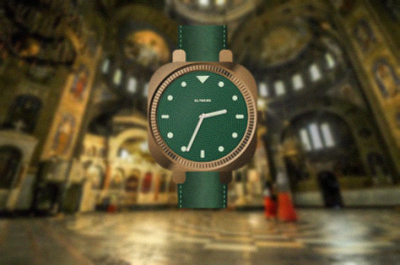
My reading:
h=2 m=34
